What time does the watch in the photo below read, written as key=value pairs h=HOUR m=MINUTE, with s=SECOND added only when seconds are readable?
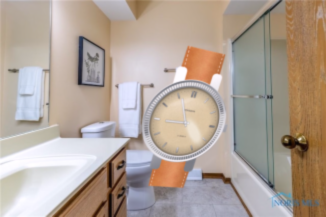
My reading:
h=8 m=56
